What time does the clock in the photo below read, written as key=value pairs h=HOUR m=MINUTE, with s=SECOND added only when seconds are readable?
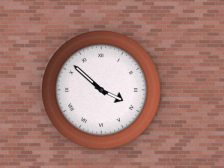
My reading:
h=3 m=52
